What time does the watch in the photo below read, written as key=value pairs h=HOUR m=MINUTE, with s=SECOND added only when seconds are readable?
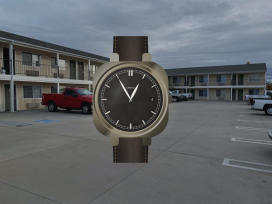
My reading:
h=12 m=55
